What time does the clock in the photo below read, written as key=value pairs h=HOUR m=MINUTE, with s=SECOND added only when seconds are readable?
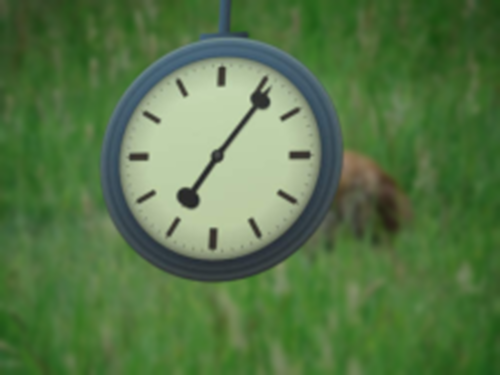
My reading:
h=7 m=6
